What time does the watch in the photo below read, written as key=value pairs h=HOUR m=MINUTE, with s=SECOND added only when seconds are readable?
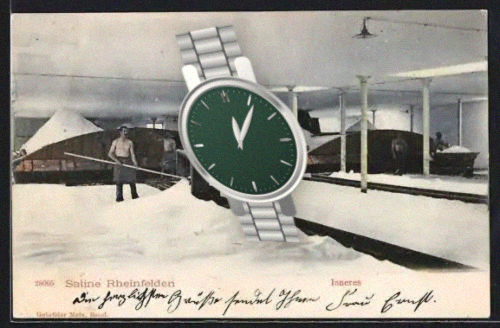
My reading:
h=12 m=6
